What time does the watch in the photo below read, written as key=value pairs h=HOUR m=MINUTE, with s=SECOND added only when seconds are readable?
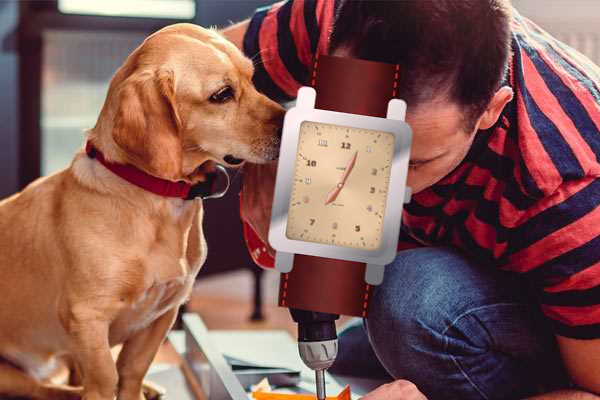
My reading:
h=7 m=3
